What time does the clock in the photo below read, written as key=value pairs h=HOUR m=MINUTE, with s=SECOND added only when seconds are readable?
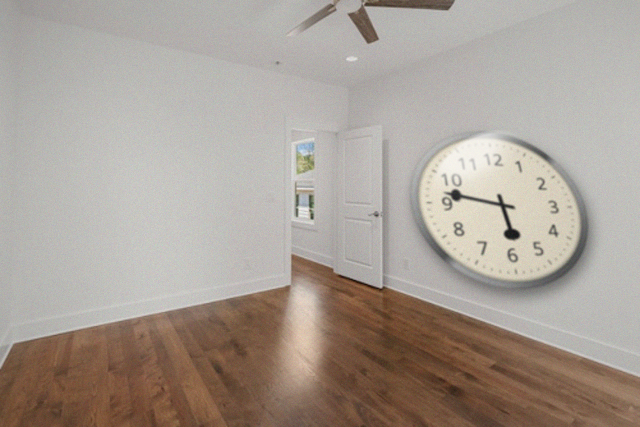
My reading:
h=5 m=47
